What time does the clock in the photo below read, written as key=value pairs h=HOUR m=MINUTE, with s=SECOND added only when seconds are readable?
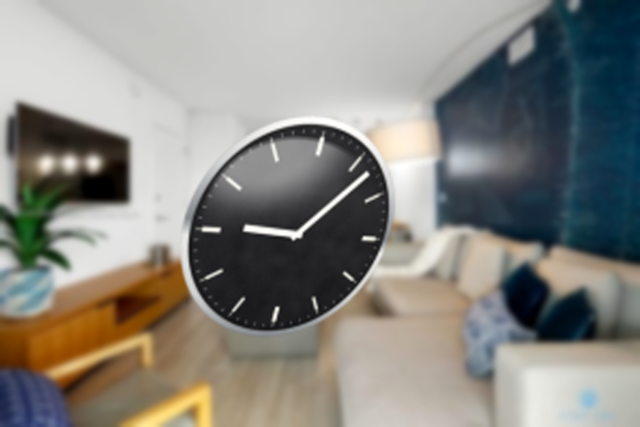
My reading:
h=9 m=7
